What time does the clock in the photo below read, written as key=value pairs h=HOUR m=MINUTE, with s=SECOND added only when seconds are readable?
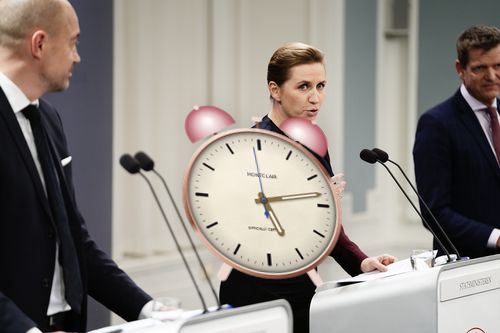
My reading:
h=5 m=12 s=59
